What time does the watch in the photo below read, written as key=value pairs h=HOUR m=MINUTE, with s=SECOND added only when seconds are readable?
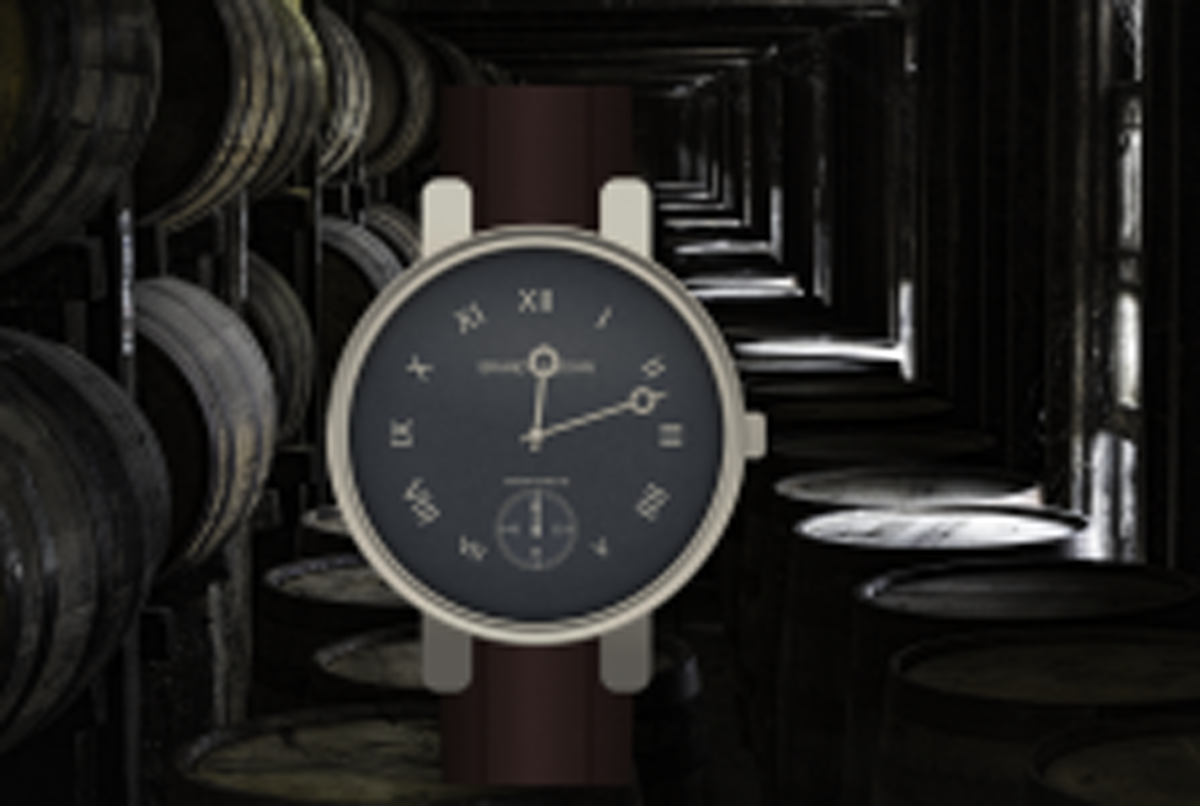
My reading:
h=12 m=12
